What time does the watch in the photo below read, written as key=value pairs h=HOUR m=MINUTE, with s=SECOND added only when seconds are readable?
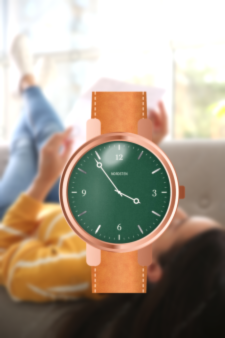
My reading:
h=3 m=54
